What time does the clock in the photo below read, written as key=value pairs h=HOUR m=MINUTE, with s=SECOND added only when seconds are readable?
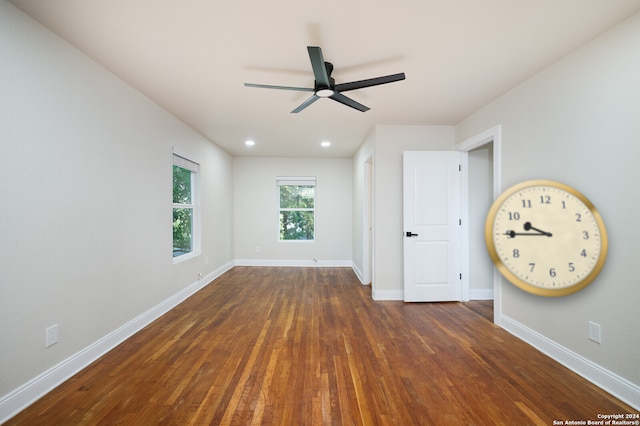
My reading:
h=9 m=45
